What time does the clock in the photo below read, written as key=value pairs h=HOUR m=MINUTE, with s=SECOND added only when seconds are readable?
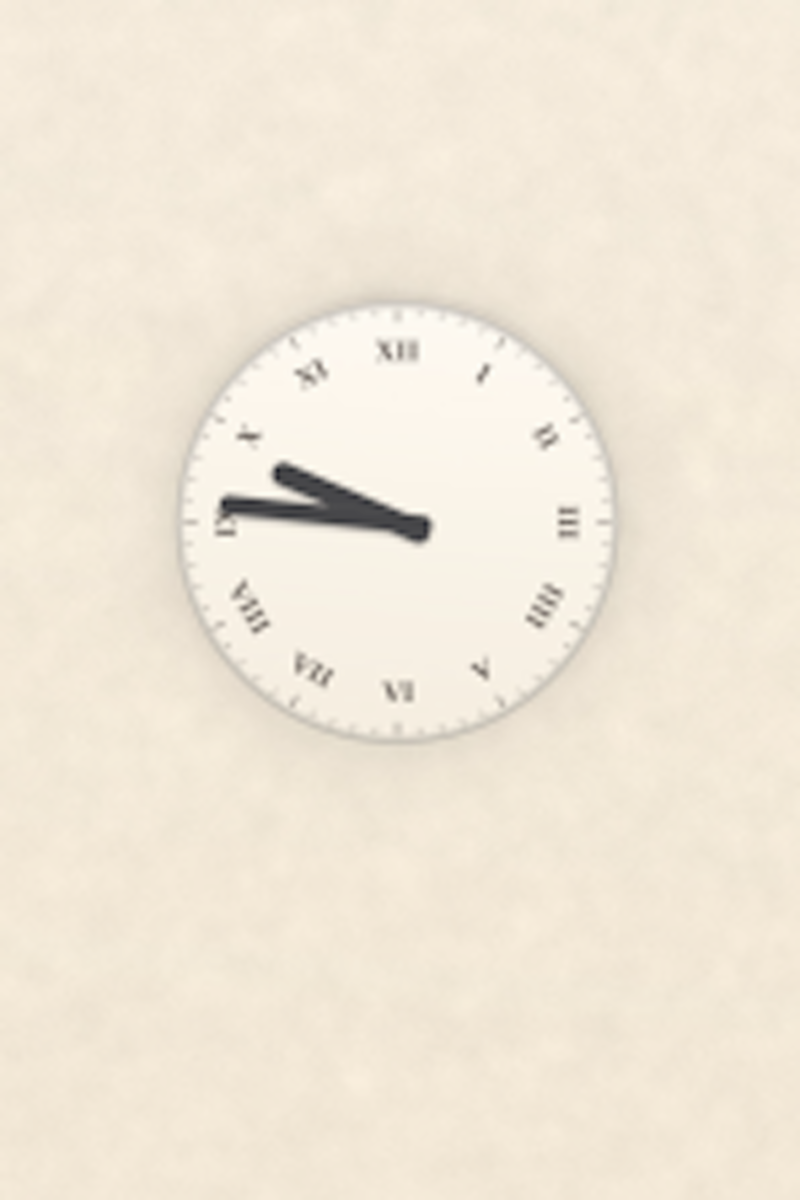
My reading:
h=9 m=46
